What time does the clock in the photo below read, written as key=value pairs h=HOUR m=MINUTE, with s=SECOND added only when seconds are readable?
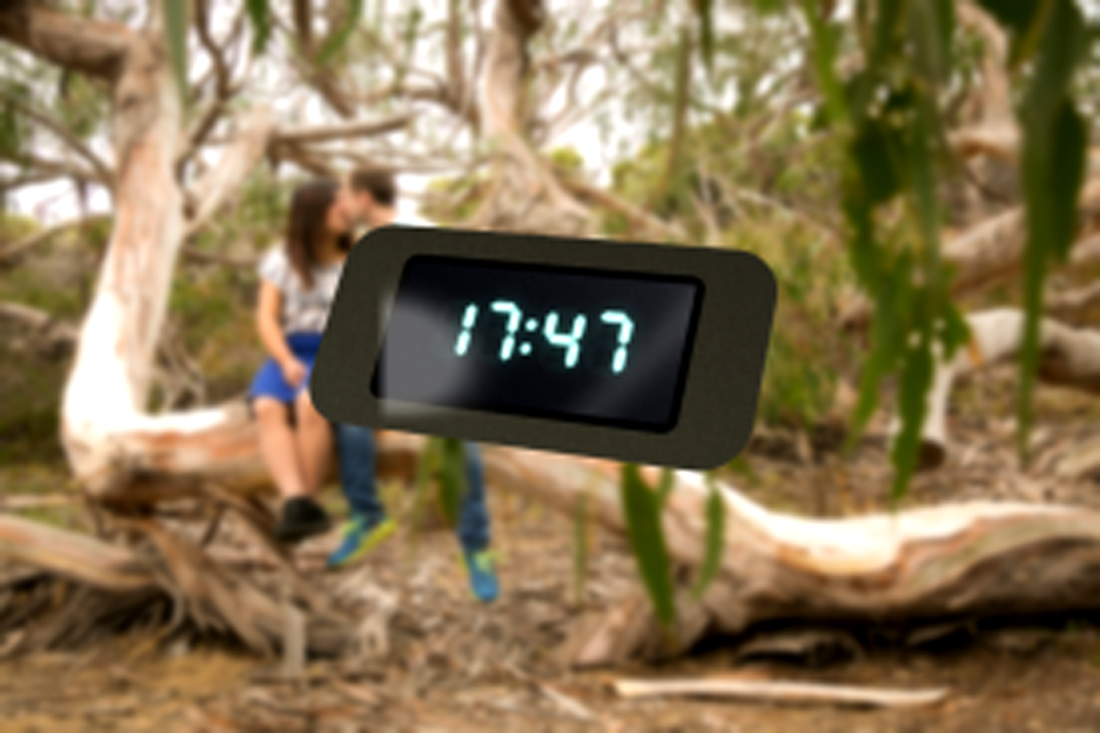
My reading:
h=17 m=47
